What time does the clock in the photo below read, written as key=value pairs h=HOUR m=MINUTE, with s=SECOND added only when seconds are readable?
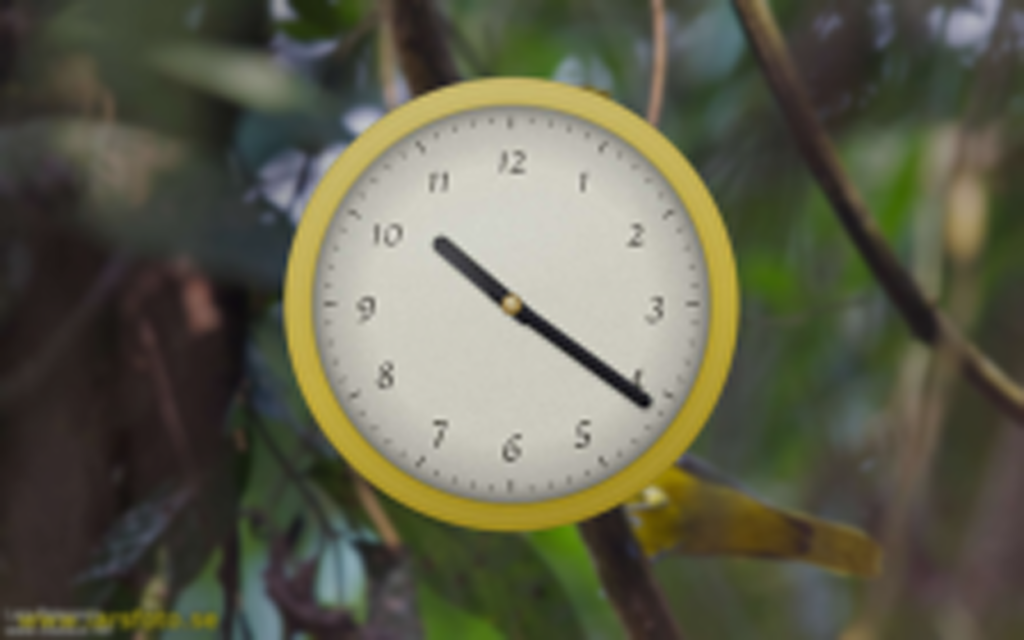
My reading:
h=10 m=21
